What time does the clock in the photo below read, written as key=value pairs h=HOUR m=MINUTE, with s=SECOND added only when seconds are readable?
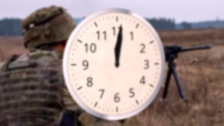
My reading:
h=12 m=1
